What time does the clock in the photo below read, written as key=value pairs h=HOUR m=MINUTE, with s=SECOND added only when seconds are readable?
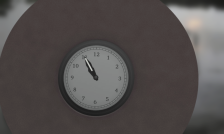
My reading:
h=10 m=55
